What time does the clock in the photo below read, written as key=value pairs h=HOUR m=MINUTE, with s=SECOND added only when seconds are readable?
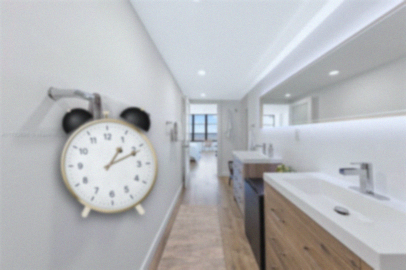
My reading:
h=1 m=11
